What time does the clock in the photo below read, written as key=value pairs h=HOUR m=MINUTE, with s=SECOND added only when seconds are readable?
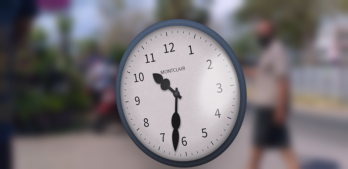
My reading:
h=10 m=32
